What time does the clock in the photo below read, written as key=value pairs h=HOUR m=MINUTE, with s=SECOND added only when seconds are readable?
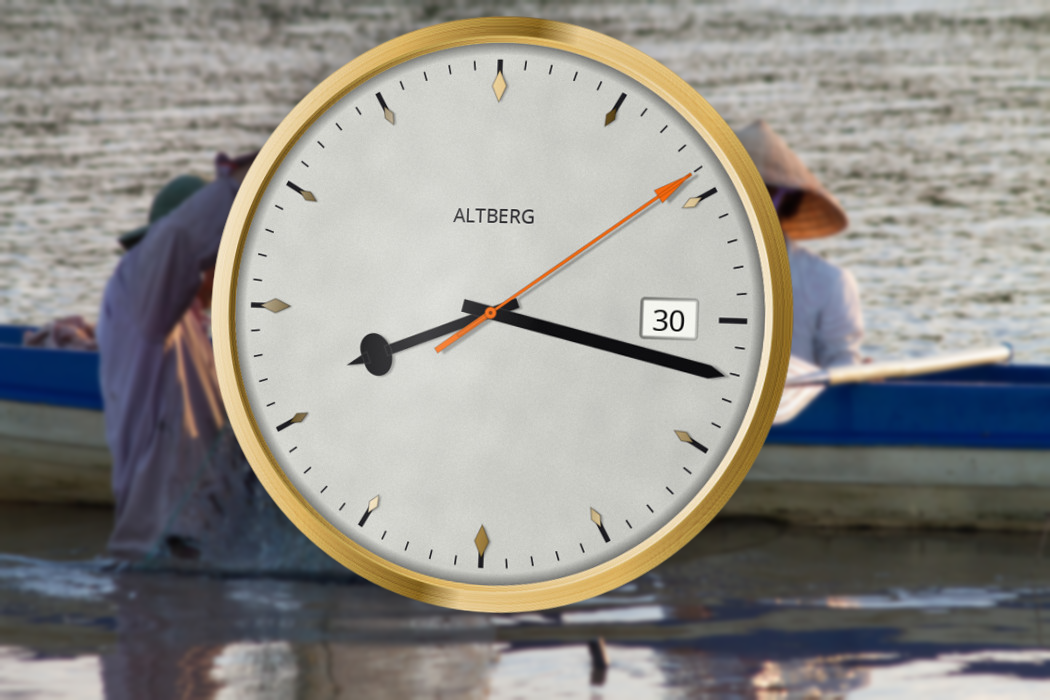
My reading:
h=8 m=17 s=9
